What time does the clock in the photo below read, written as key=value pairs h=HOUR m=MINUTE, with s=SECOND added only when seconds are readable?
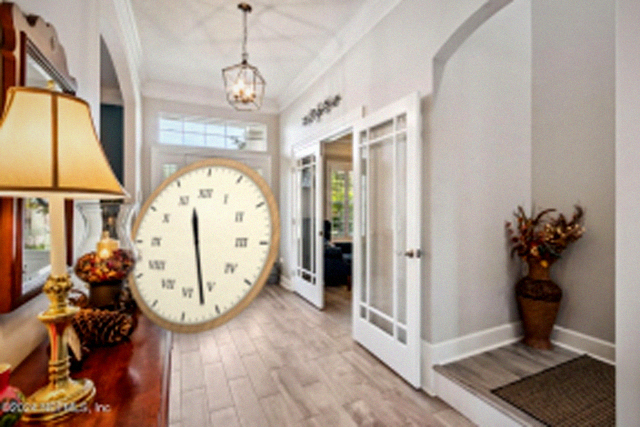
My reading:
h=11 m=27
